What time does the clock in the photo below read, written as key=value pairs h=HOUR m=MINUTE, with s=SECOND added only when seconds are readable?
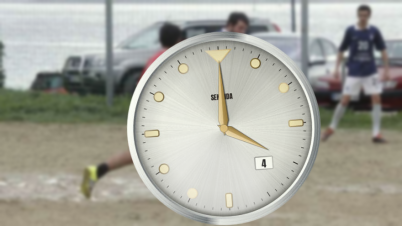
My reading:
h=4 m=0
